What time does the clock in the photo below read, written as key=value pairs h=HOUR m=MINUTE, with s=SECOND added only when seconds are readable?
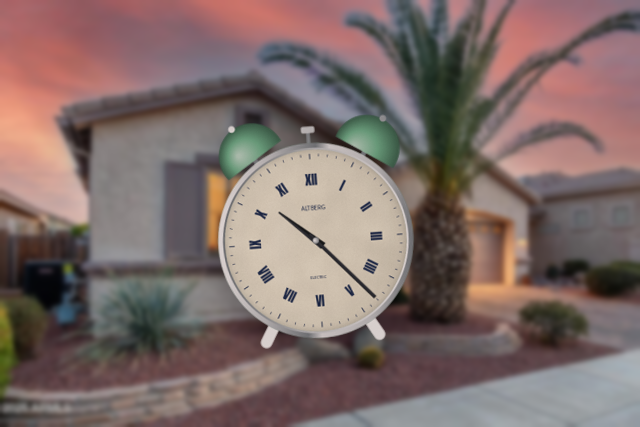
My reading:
h=10 m=23
